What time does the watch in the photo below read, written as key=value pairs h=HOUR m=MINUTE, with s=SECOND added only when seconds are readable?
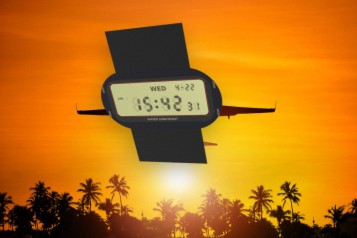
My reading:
h=15 m=42 s=31
